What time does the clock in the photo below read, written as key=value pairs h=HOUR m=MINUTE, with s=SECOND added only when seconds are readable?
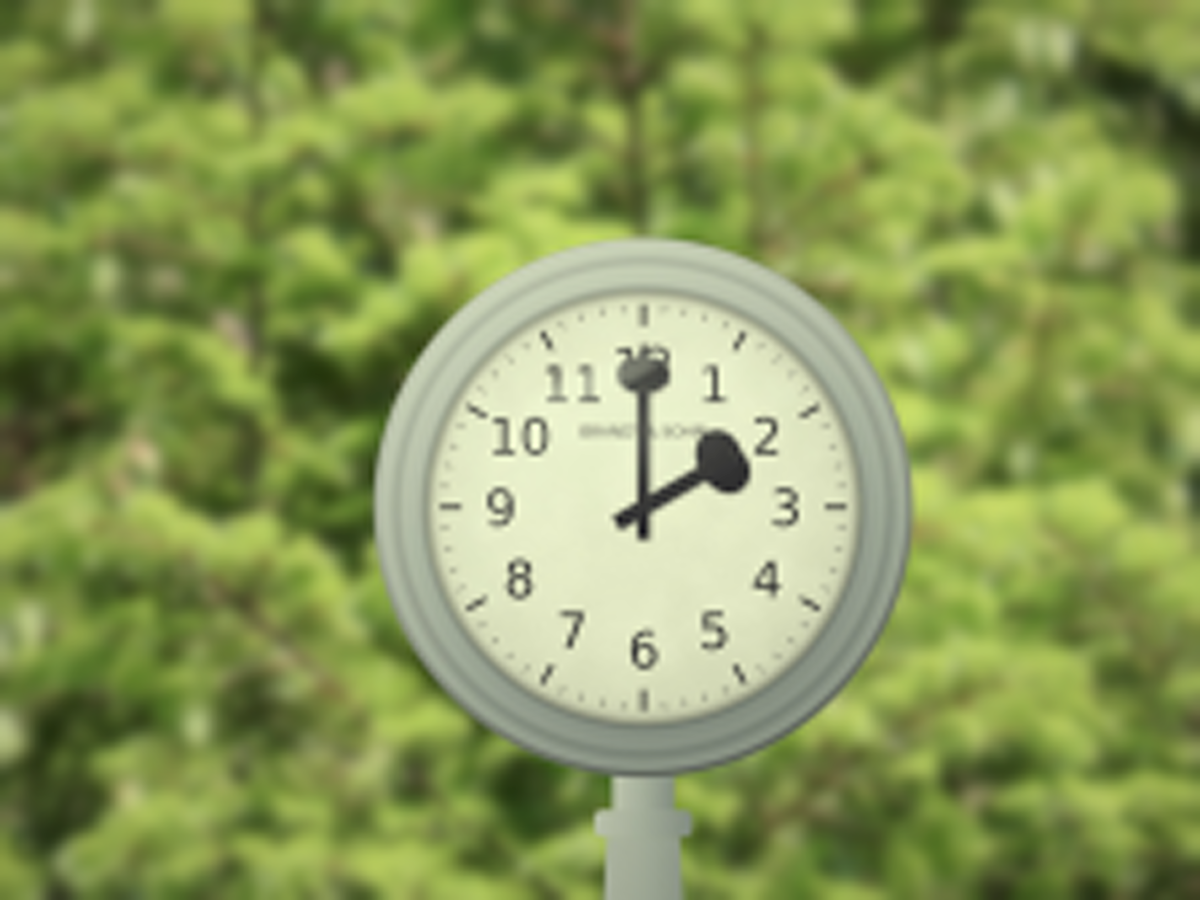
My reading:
h=2 m=0
